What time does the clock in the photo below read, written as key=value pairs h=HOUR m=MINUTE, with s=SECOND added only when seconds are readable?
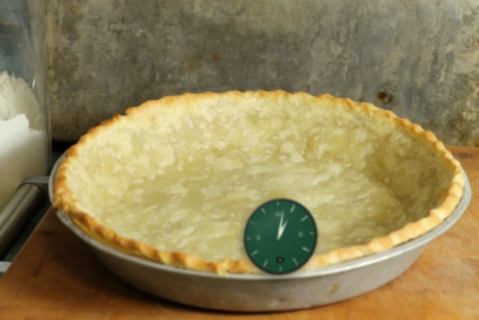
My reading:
h=1 m=2
